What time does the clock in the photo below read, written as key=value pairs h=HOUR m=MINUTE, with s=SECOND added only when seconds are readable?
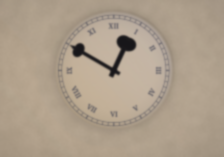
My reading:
h=12 m=50
